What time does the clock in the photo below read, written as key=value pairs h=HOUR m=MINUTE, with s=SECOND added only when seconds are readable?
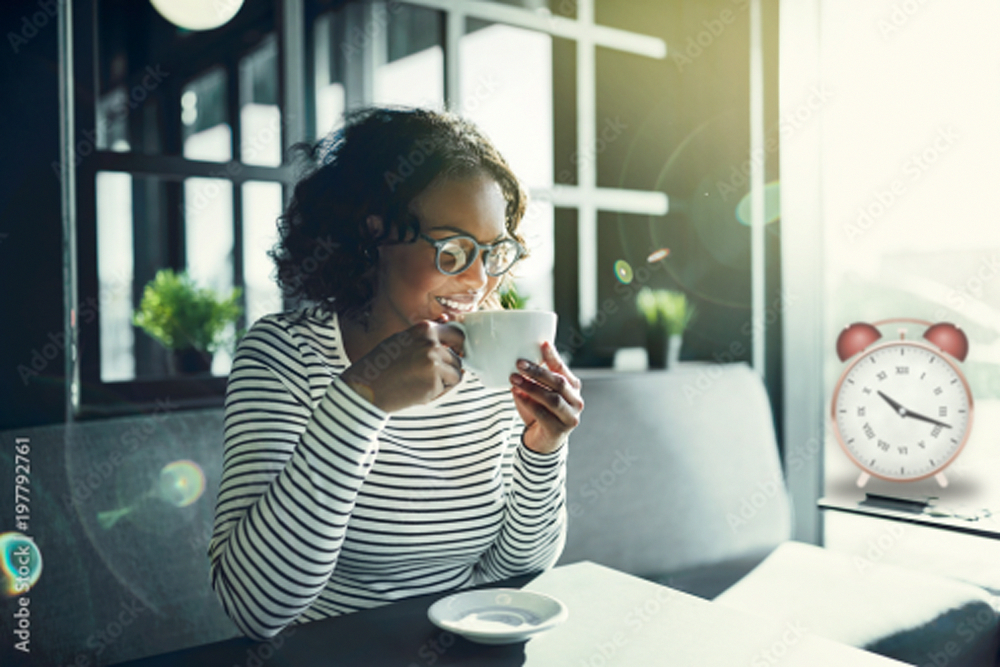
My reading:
h=10 m=18
